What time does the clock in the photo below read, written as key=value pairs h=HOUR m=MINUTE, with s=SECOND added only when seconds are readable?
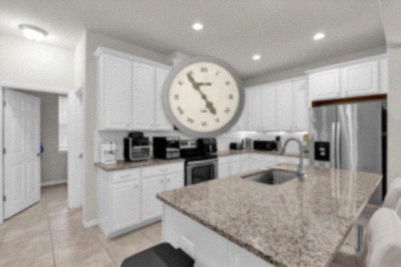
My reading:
h=4 m=54
